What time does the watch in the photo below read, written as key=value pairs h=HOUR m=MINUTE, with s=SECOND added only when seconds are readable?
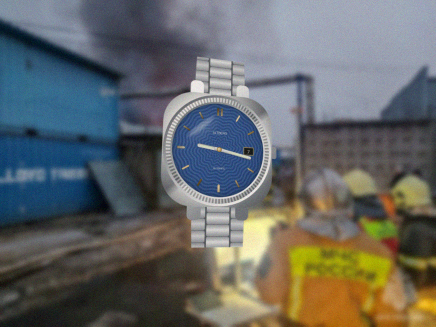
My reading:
h=9 m=17
